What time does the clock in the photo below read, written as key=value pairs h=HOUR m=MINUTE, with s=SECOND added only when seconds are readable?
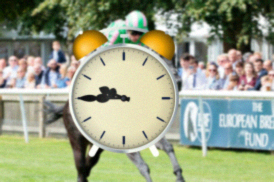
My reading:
h=9 m=45
